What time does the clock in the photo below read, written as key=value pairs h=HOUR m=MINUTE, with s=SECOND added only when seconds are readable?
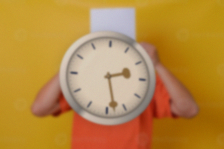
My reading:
h=2 m=28
